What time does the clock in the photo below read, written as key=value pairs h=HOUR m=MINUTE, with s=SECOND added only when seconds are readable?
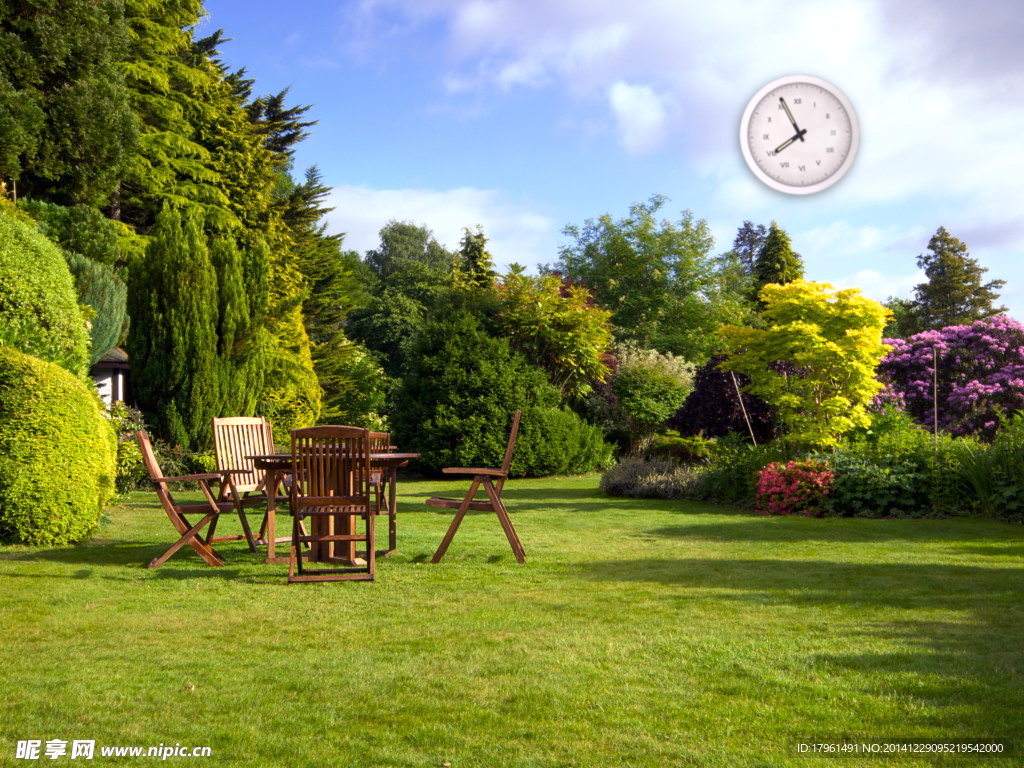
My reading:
h=7 m=56
